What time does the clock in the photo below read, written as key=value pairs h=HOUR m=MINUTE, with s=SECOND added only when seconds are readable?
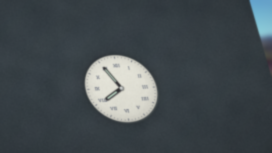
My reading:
h=7 m=55
